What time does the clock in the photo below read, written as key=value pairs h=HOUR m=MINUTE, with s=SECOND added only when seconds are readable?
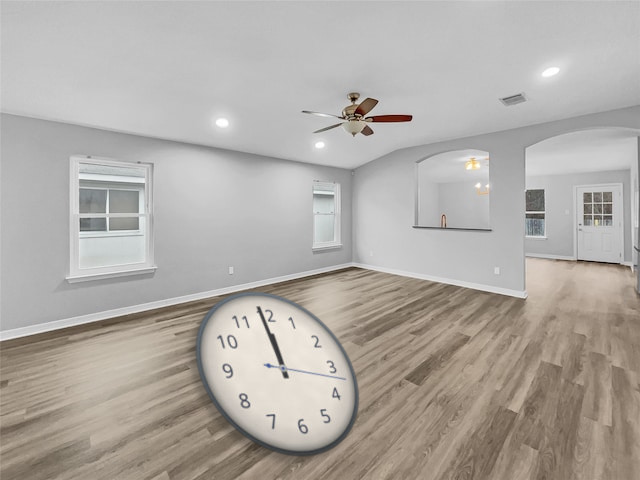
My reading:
h=11 m=59 s=17
